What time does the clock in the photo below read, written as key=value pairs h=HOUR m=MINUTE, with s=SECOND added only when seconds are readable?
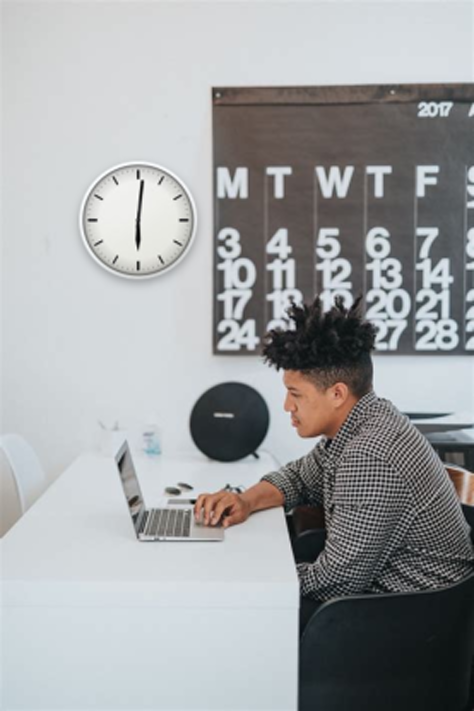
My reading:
h=6 m=1
